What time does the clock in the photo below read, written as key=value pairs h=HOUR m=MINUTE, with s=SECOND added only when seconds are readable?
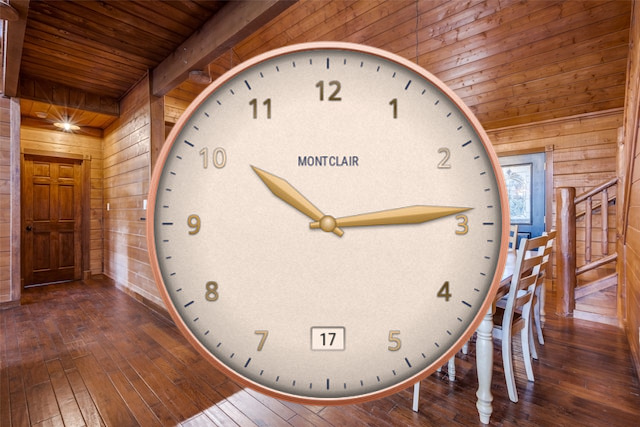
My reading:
h=10 m=14
